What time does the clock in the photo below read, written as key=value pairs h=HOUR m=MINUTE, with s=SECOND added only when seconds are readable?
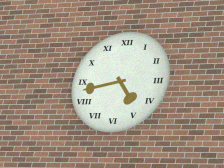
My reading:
h=4 m=43
